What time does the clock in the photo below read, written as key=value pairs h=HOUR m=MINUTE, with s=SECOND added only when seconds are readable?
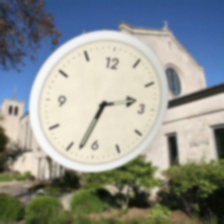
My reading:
h=2 m=33
